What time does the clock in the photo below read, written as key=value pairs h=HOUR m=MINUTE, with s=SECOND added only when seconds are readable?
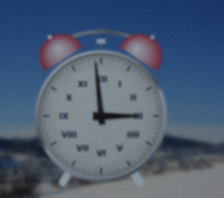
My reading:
h=2 m=59
